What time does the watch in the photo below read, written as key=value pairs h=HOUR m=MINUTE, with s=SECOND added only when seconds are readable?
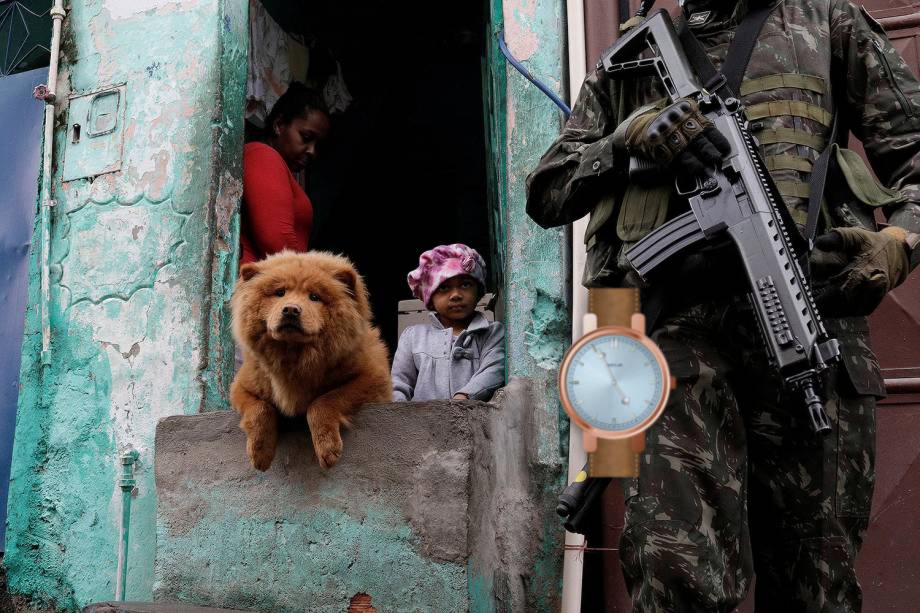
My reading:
h=4 m=56
